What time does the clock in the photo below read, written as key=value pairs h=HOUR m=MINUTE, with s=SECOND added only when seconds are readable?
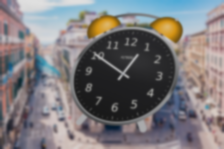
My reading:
h=12 m=50
